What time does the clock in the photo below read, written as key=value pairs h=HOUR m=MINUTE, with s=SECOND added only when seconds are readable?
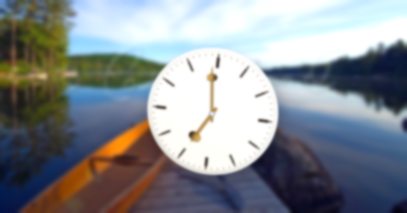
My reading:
h=6 m=59
